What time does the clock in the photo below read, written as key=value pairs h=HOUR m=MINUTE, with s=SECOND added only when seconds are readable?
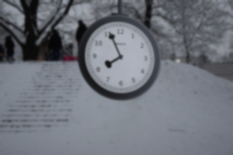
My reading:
h=7 m=56
